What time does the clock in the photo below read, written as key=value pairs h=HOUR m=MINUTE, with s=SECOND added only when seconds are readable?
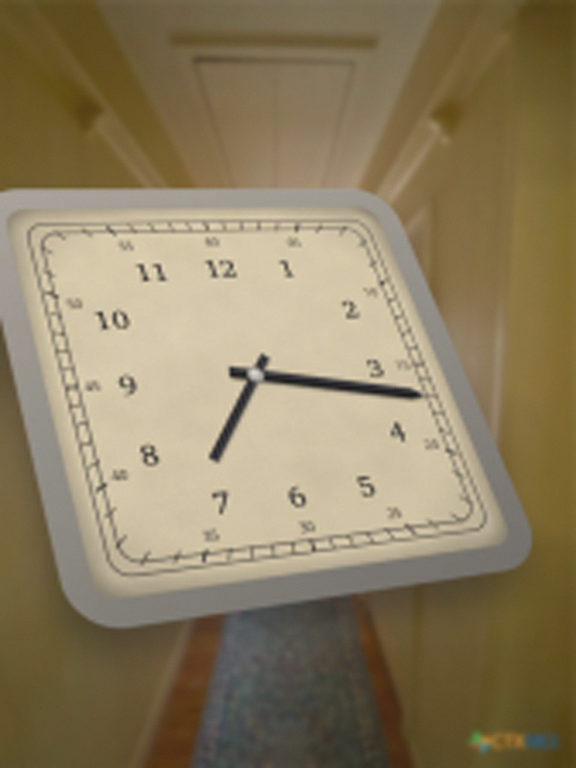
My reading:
h=7 m=17
